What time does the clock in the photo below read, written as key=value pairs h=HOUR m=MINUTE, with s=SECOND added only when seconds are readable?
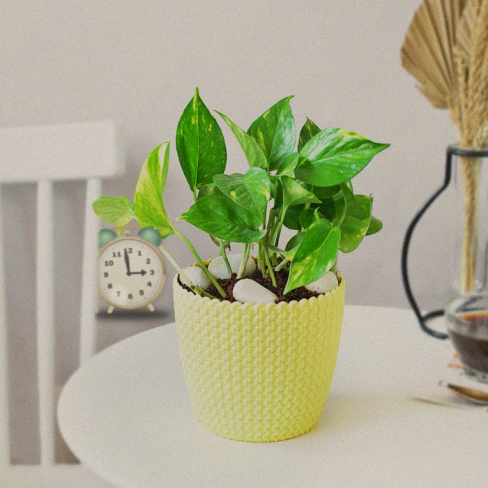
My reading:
h=2 m=59
